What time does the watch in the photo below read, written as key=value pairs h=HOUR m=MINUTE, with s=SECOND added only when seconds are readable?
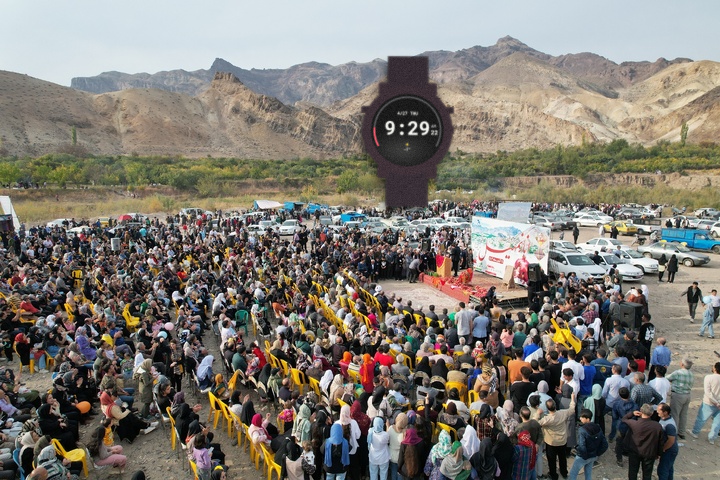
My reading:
h=9 m=29
